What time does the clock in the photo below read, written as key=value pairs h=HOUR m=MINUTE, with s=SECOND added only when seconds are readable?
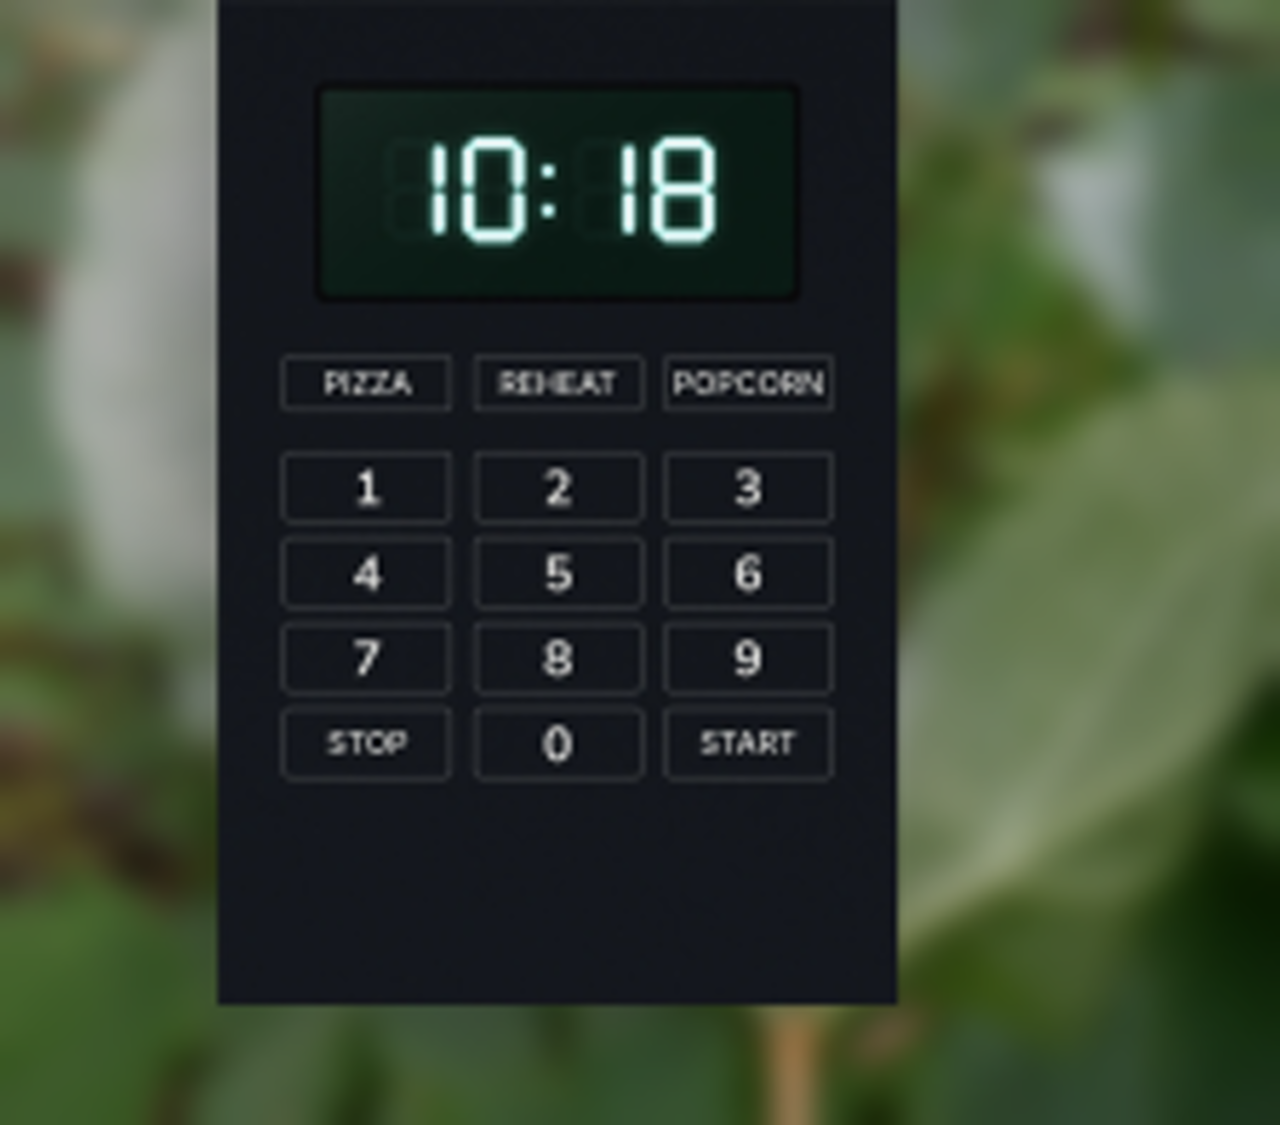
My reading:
h=10 m=18
